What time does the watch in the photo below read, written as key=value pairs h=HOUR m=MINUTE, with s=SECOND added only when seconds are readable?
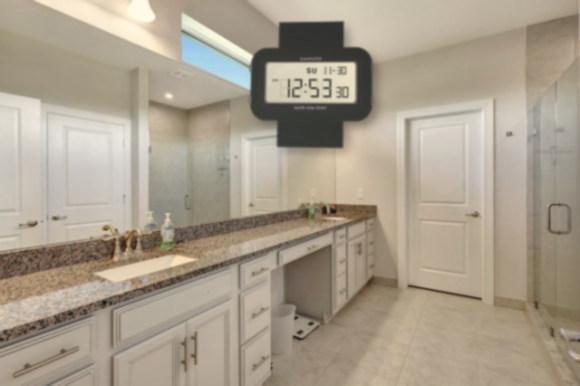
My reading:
h=12 m=53 s=30
